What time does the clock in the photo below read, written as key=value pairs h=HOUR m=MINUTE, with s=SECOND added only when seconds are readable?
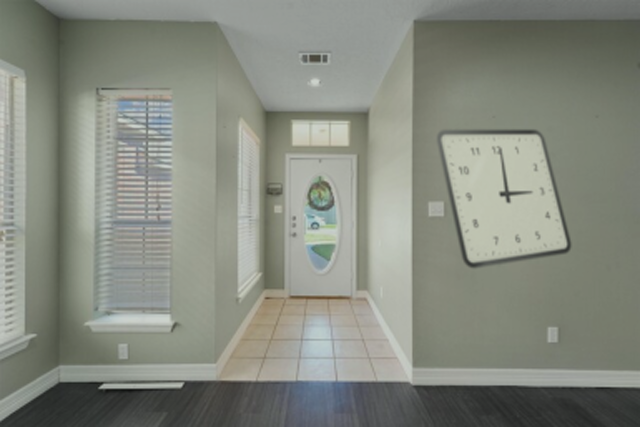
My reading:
h=3 m=1
